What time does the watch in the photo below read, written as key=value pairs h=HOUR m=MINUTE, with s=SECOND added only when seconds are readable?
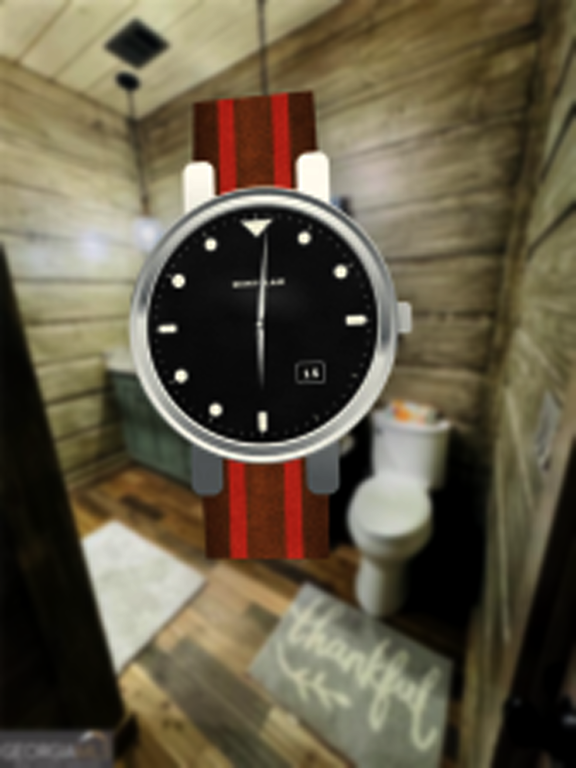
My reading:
h=6 m=1
